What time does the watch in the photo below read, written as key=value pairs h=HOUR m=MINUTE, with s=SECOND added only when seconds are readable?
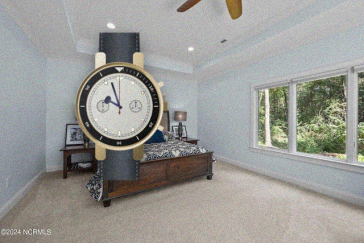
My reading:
h=9 m=57
